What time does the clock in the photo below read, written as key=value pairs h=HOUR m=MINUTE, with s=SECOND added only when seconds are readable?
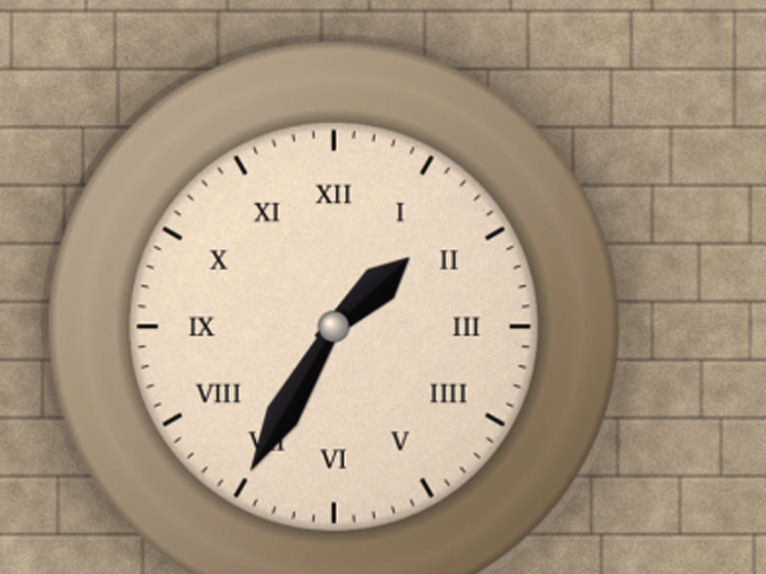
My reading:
h=1 m=35
